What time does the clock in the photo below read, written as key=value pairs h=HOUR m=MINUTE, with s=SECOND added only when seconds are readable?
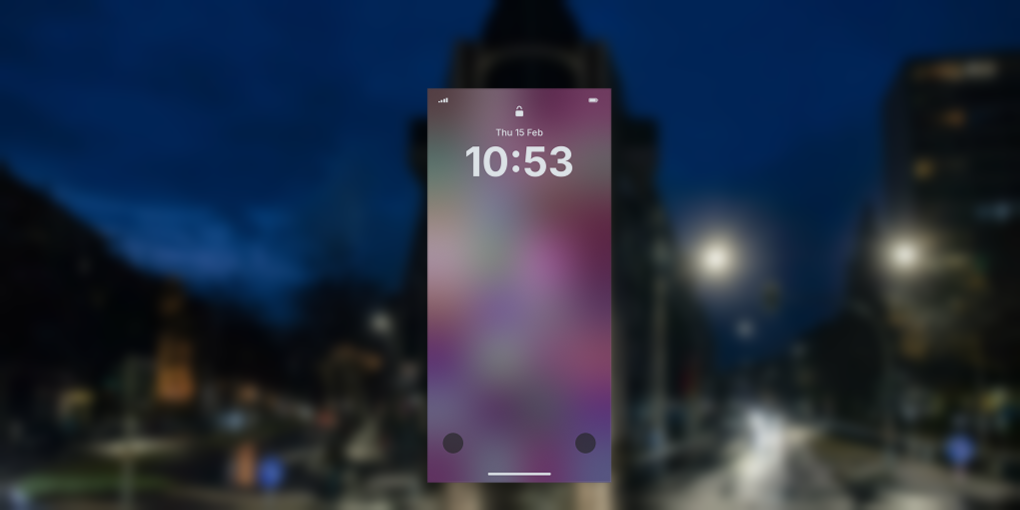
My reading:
h=10 m=53
